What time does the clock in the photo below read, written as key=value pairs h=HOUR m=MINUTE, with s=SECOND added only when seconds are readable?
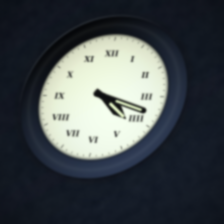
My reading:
h=4 m=18
